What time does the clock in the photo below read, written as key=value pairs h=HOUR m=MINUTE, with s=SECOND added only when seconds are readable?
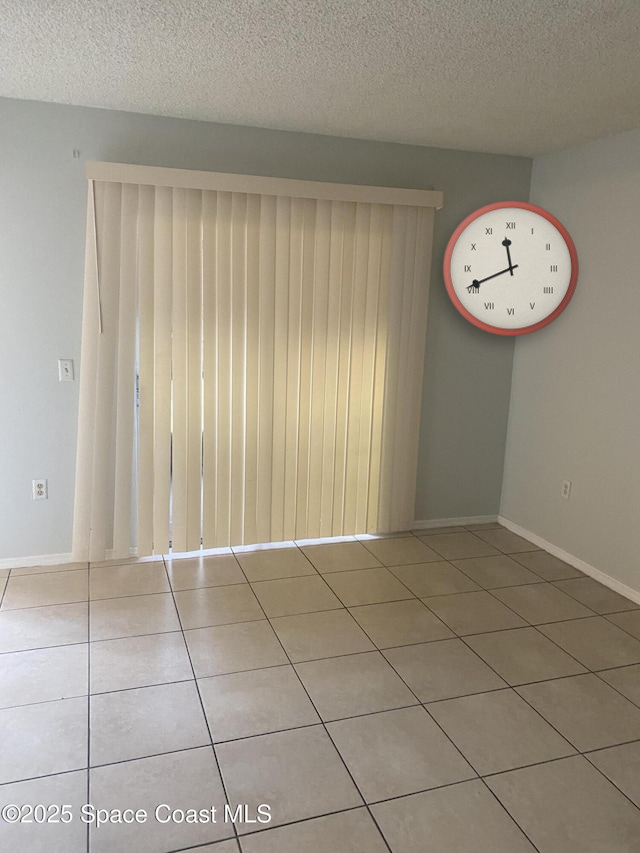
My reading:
h=11 m=41
